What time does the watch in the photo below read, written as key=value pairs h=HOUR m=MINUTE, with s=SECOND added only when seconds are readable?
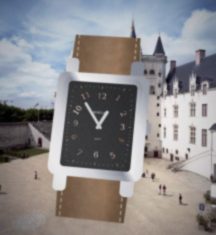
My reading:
h=12 m=54
